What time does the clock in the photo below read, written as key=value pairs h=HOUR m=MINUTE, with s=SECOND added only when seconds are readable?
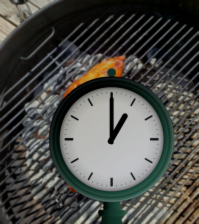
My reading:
h=1 m=0
